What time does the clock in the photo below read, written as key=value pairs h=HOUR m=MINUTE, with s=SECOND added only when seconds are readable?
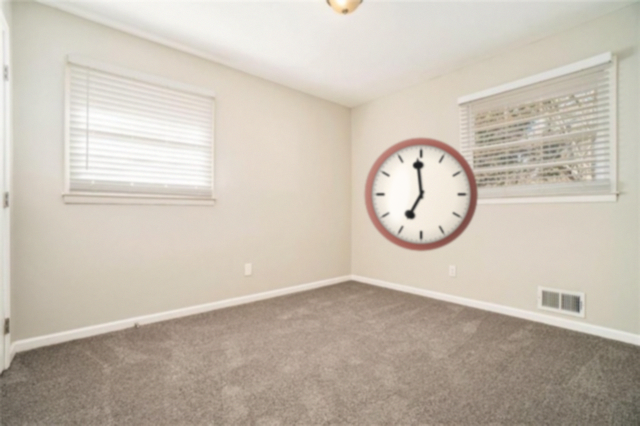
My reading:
h=6 m=59
